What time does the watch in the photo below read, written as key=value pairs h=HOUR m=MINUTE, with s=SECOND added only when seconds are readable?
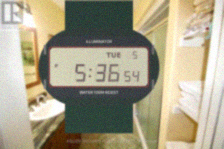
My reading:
h=5 m=36 s=54
